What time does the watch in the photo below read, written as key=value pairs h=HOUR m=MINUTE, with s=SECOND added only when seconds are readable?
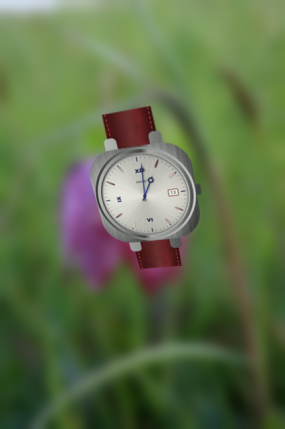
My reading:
h=1 m=1
